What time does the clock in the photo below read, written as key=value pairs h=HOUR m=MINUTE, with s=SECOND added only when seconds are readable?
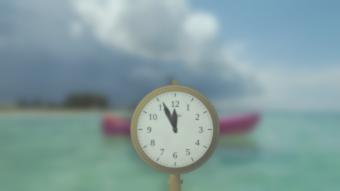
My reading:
h=11 m=56
